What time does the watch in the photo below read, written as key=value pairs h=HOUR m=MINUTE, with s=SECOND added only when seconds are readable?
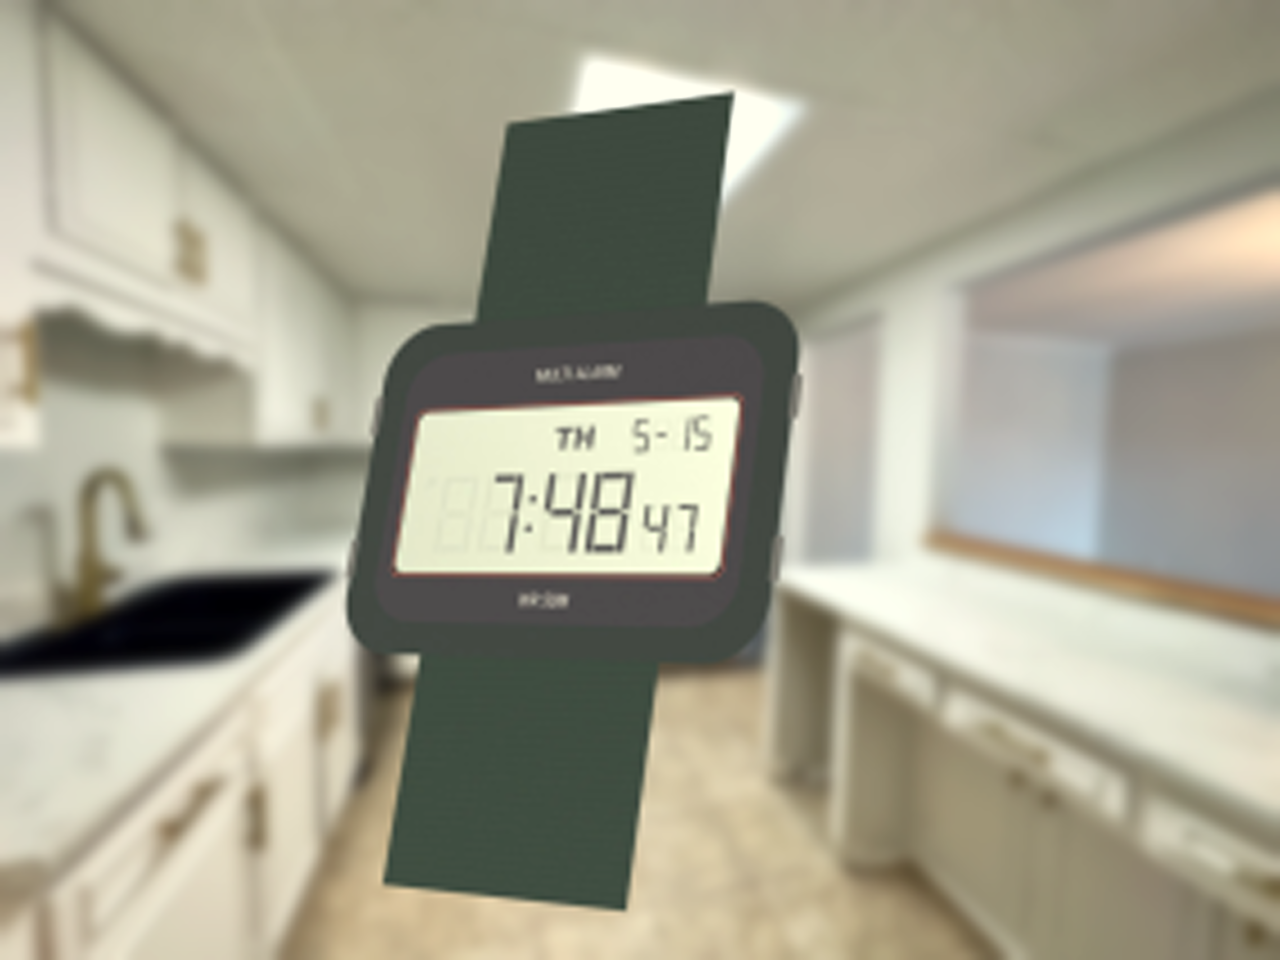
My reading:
h=7 m=48 s=47
